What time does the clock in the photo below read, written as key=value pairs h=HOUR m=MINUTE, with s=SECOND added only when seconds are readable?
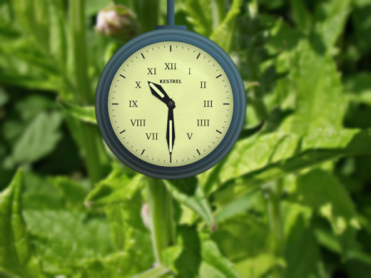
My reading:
h=10 m=30
